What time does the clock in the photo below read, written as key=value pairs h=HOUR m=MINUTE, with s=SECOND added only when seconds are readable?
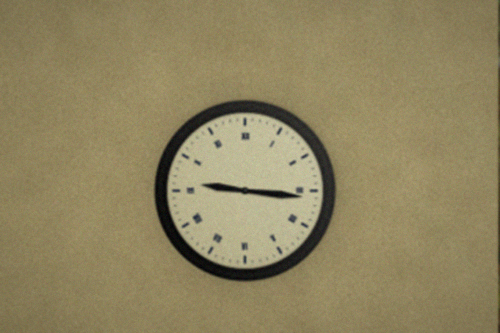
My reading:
h=9 m=16
